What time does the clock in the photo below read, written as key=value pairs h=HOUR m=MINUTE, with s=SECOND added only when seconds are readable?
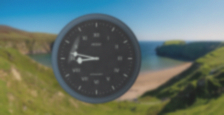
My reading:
h=8 m=47
